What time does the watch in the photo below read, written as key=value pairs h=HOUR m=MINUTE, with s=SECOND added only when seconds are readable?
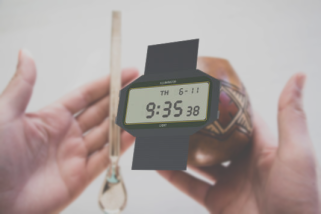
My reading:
h=9 m=35 s=38
